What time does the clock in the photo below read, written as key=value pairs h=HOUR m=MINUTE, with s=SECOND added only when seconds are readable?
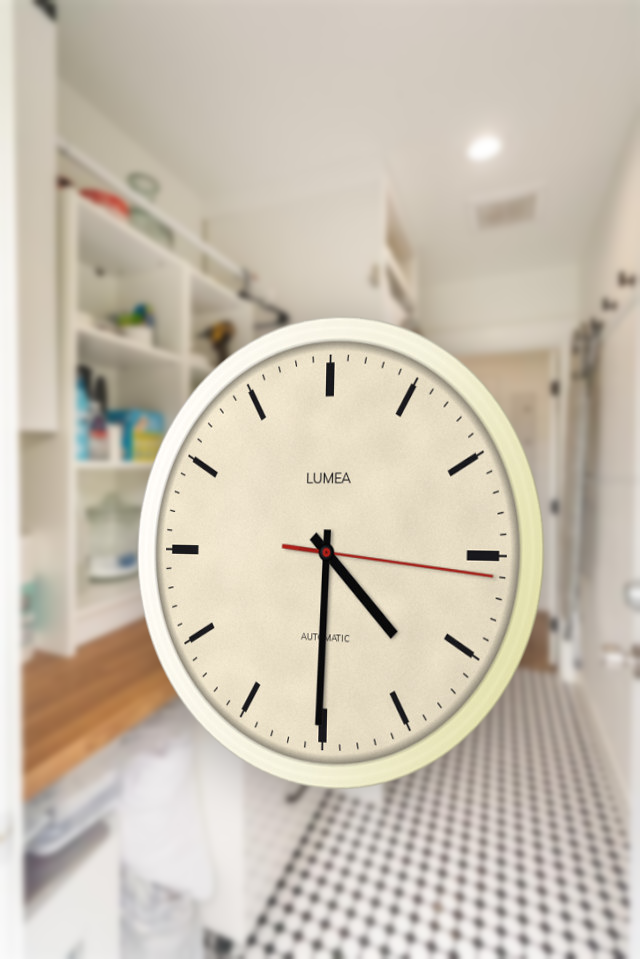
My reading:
h=4 m=30 s=16
